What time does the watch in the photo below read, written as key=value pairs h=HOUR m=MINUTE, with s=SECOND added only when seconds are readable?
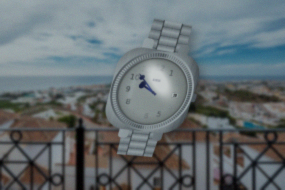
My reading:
h=9 m=52
